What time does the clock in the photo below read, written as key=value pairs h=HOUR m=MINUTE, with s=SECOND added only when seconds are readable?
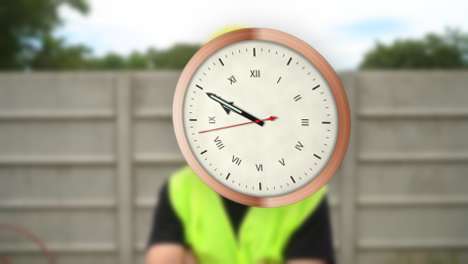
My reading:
h=9 m=49 s=43
